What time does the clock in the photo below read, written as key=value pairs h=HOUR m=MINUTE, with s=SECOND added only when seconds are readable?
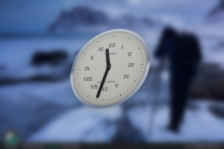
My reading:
h=11 m=32
